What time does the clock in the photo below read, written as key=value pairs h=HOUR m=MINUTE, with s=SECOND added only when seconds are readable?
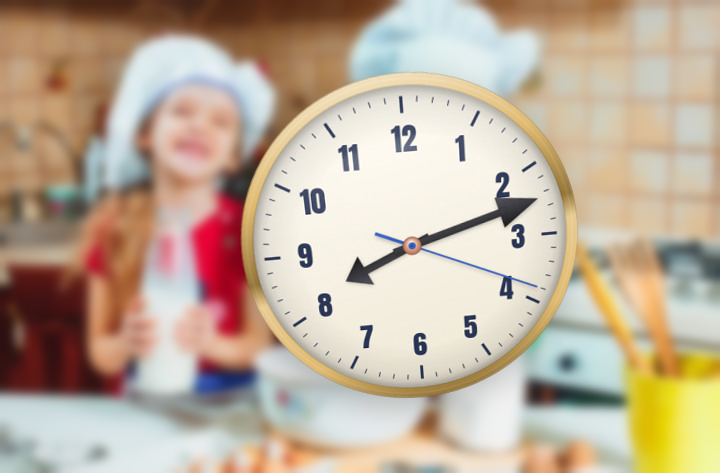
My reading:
h=8 m=12 s=19
